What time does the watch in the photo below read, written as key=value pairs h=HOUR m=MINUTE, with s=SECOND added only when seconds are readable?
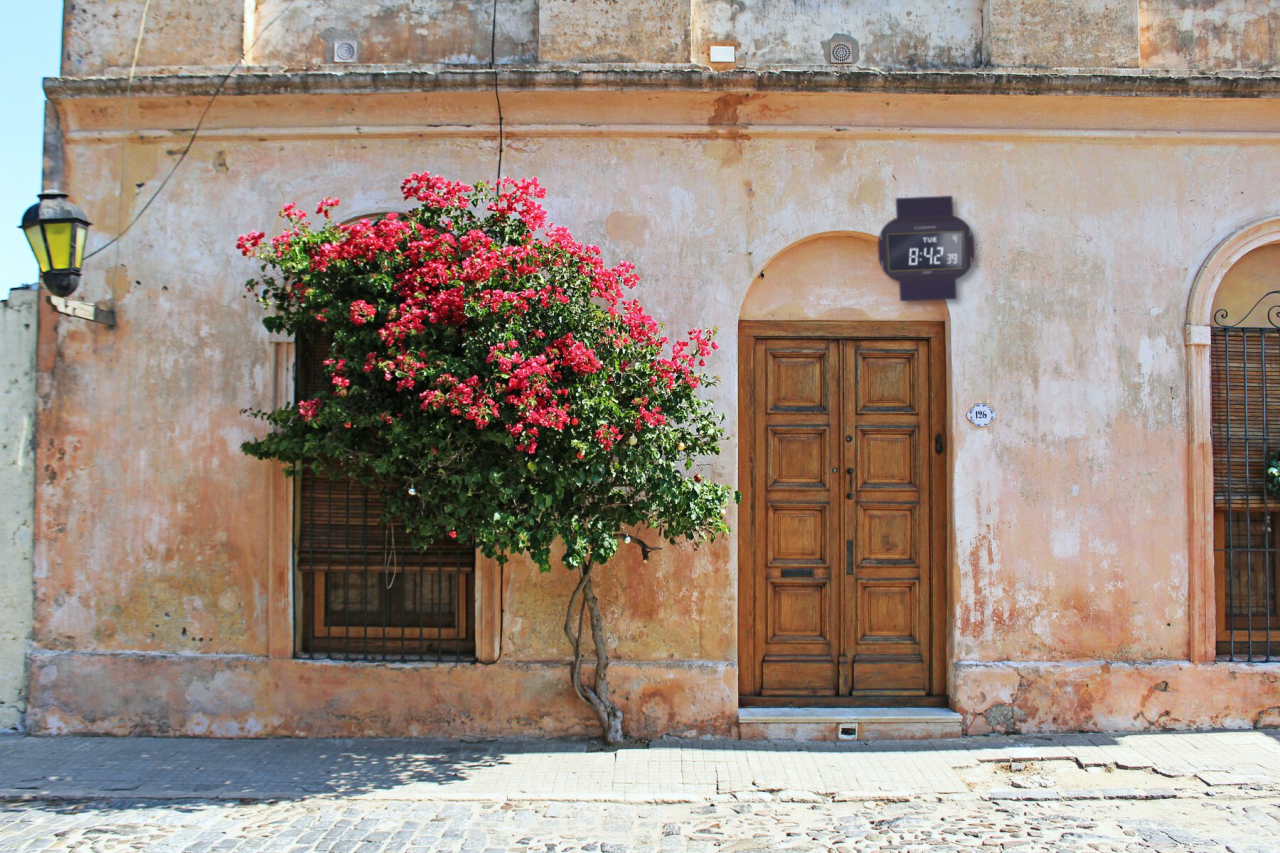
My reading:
h=8 m=42
